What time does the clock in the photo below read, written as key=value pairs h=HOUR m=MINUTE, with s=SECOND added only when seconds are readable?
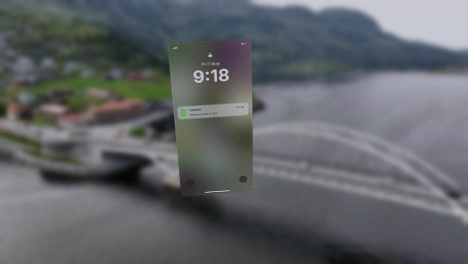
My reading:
h=9 m=18
